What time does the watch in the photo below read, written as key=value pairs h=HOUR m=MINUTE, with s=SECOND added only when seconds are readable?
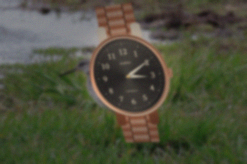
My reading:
h=3 m=10
